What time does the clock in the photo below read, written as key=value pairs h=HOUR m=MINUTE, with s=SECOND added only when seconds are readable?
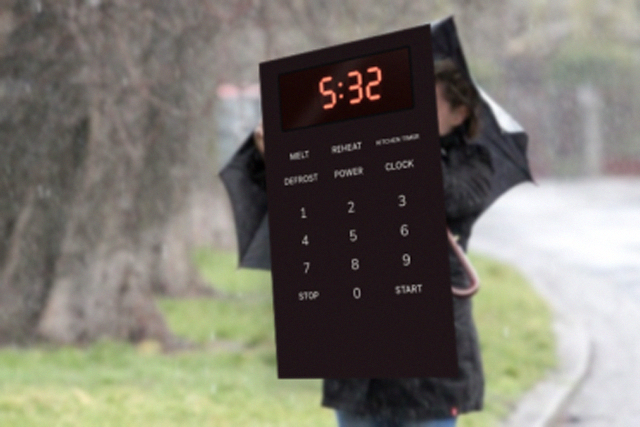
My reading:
h=5 m=32
